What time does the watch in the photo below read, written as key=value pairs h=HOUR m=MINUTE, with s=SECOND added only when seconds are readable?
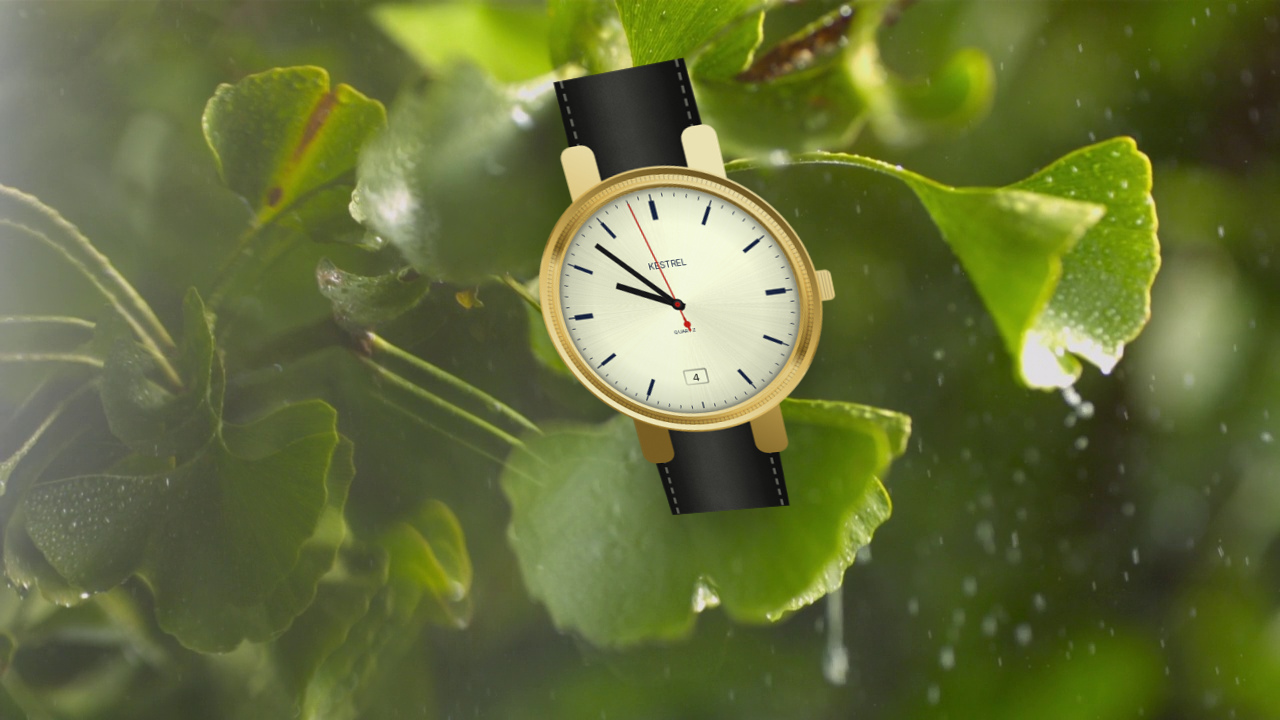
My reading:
h=9 m=52 s=58
